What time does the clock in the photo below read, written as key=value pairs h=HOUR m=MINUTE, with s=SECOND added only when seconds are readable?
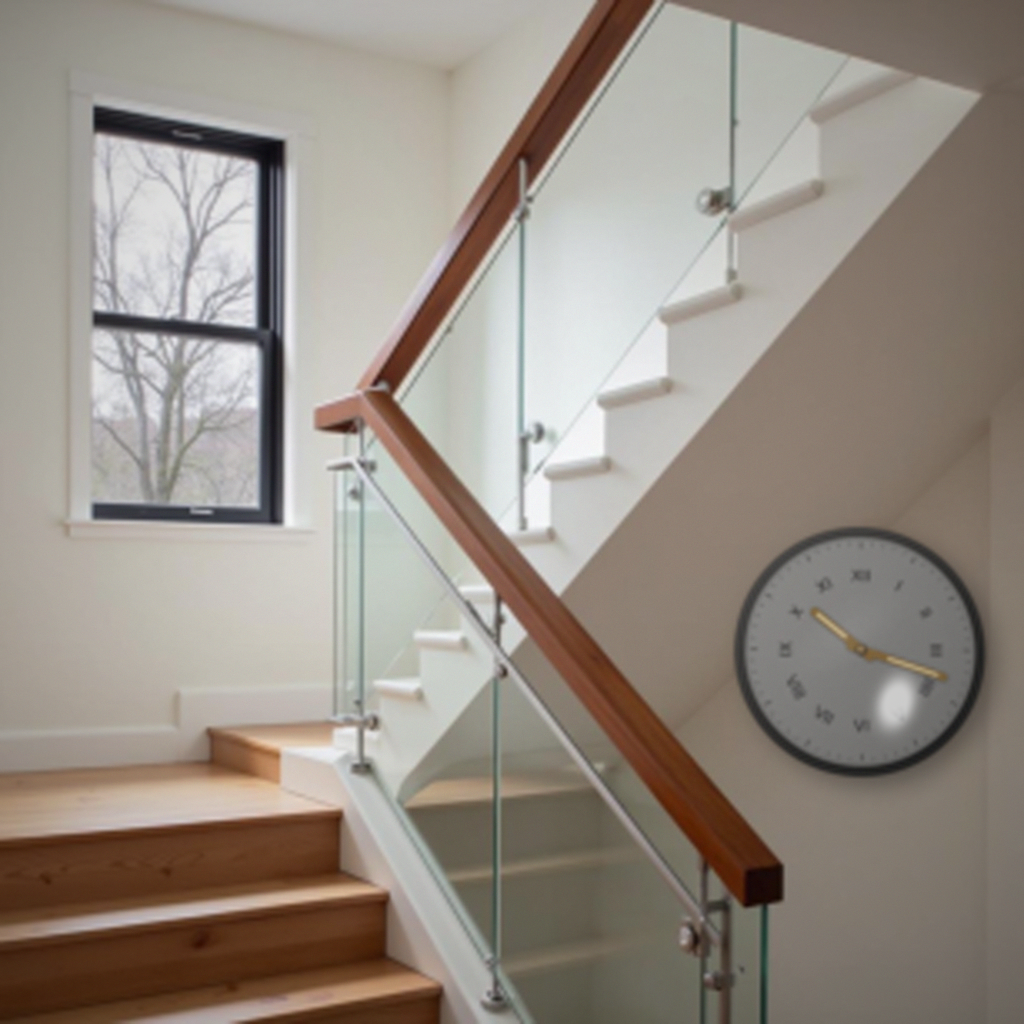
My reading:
h=10 m=18
